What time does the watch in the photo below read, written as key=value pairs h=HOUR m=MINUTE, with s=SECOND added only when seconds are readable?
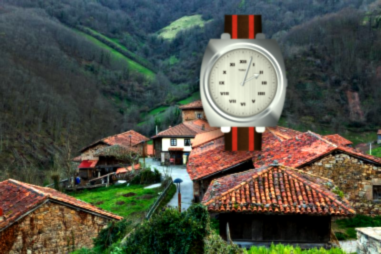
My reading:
h=2 m=3
